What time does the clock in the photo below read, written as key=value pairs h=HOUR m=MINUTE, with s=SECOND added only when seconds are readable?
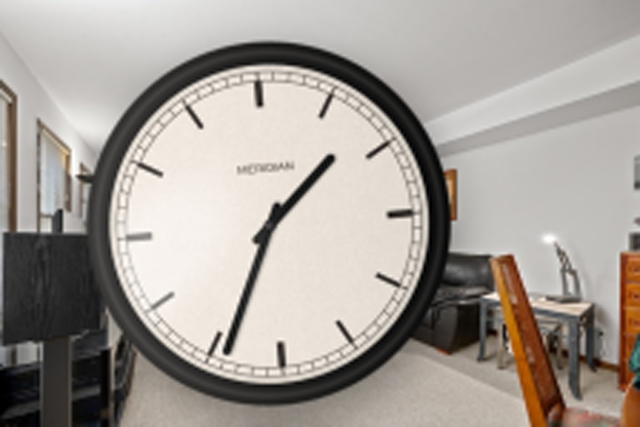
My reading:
h=1 m=34
